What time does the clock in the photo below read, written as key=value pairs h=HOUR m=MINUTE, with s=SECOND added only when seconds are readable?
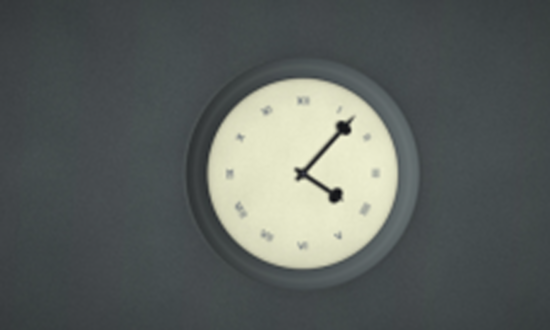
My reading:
h=4 m=7
